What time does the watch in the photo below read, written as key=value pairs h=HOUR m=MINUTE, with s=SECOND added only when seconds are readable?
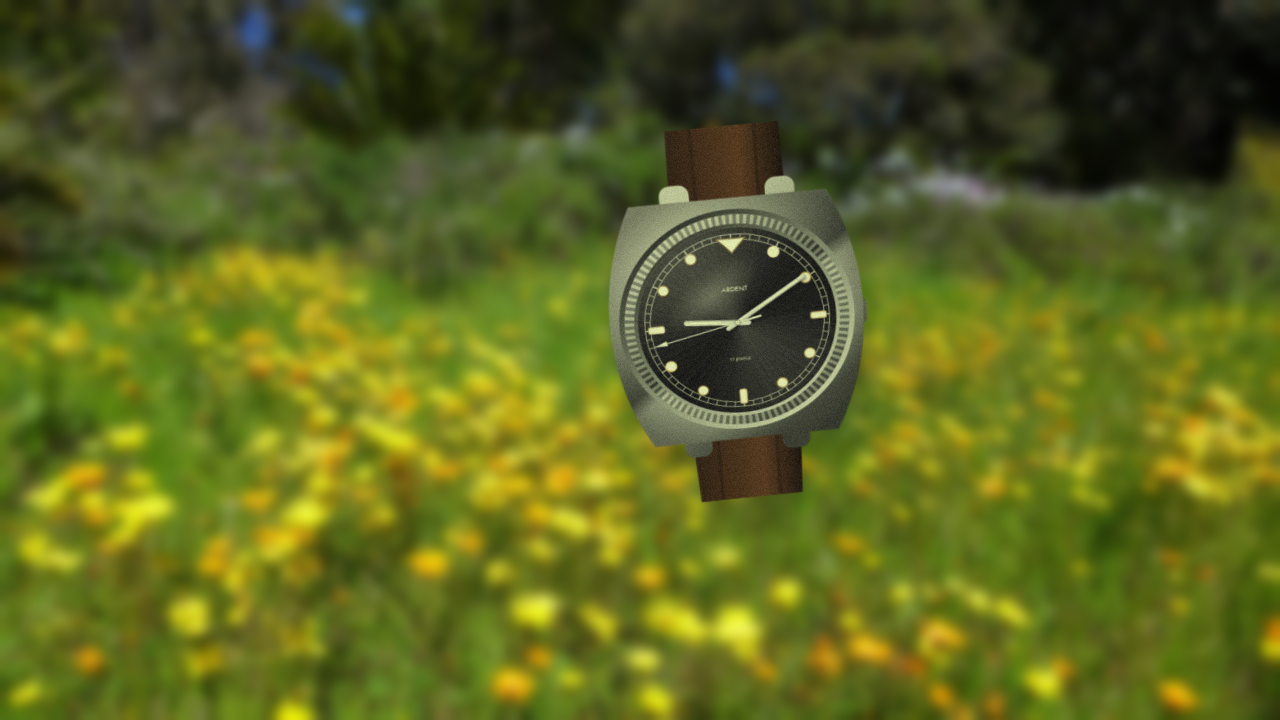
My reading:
h=9 m=9 s=43
